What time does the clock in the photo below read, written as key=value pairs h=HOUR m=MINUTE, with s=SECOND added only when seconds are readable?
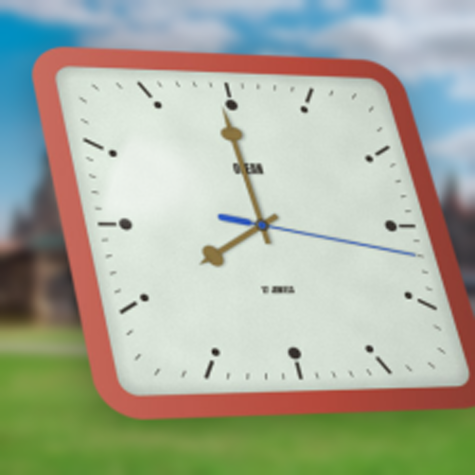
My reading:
h=7 m=59 s=17
